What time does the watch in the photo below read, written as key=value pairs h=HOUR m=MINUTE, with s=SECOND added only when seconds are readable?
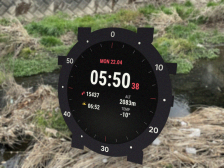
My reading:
h=5 m=50 s=38
